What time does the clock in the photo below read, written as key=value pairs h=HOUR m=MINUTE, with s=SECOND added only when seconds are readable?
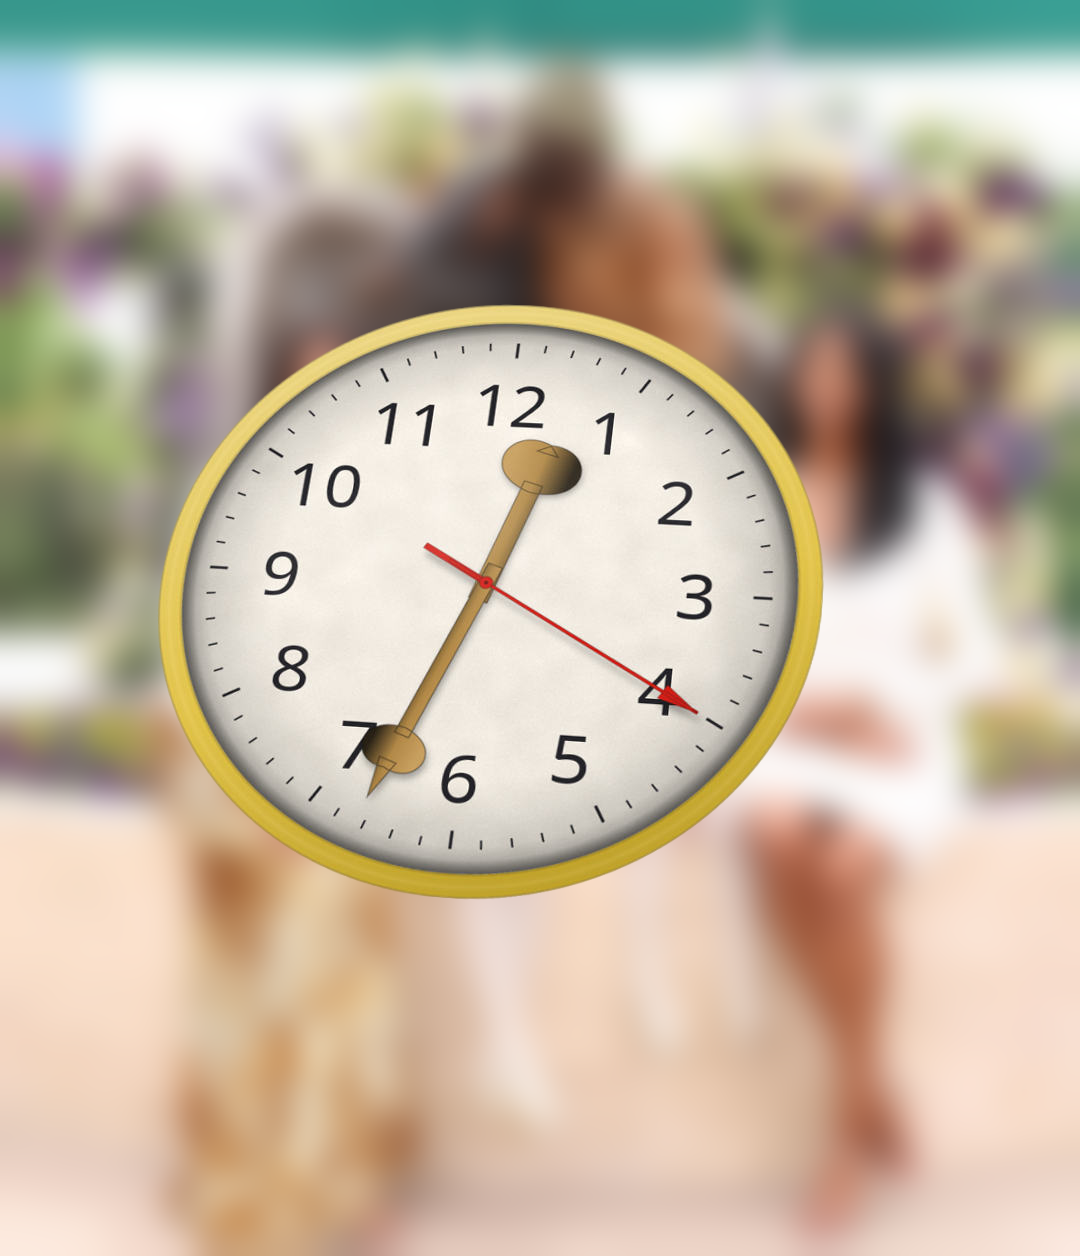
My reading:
h=12 m=33 s=20
